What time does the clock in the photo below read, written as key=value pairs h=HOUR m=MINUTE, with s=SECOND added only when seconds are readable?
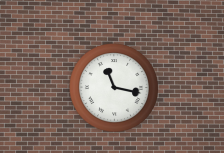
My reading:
h=11 m=17
